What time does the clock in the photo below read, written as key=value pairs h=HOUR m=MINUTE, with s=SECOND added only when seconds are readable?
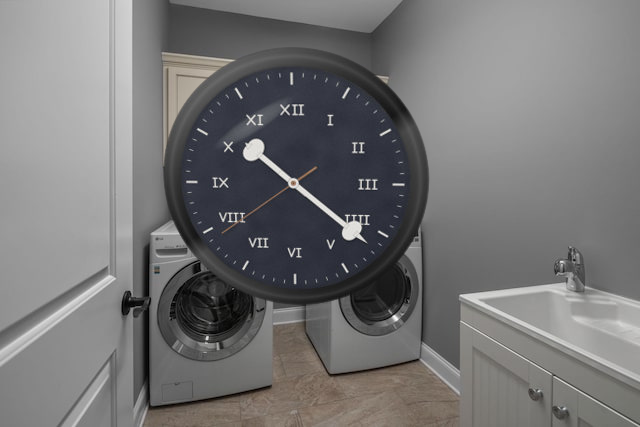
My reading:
h=10 m=21 s=39
